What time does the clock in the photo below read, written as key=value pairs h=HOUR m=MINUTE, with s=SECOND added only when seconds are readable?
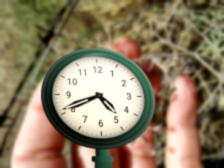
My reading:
h=4 m=41
